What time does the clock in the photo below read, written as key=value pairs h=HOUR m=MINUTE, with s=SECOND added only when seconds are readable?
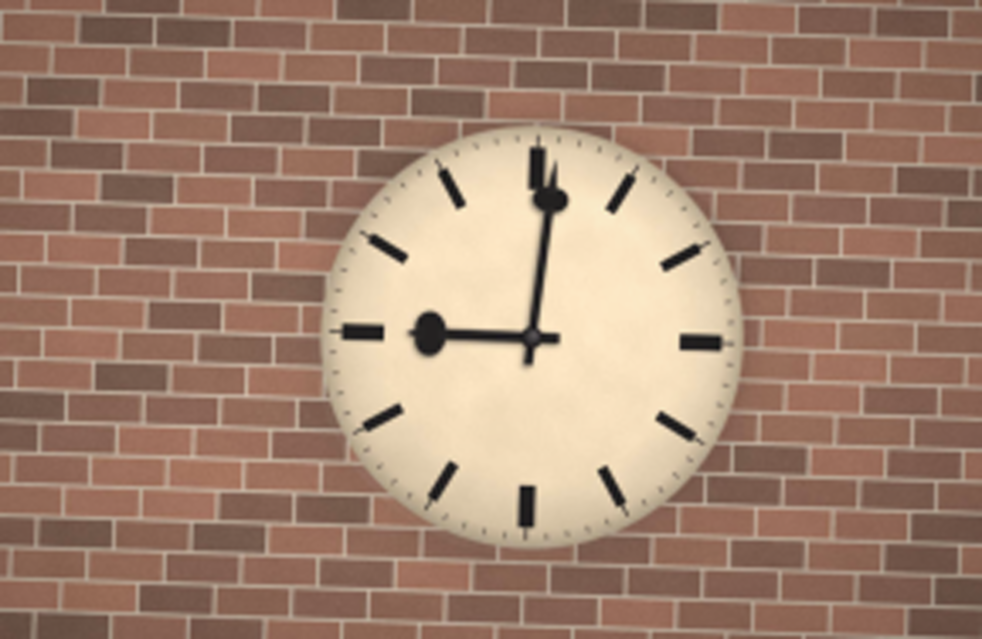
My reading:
h=9 m=1
